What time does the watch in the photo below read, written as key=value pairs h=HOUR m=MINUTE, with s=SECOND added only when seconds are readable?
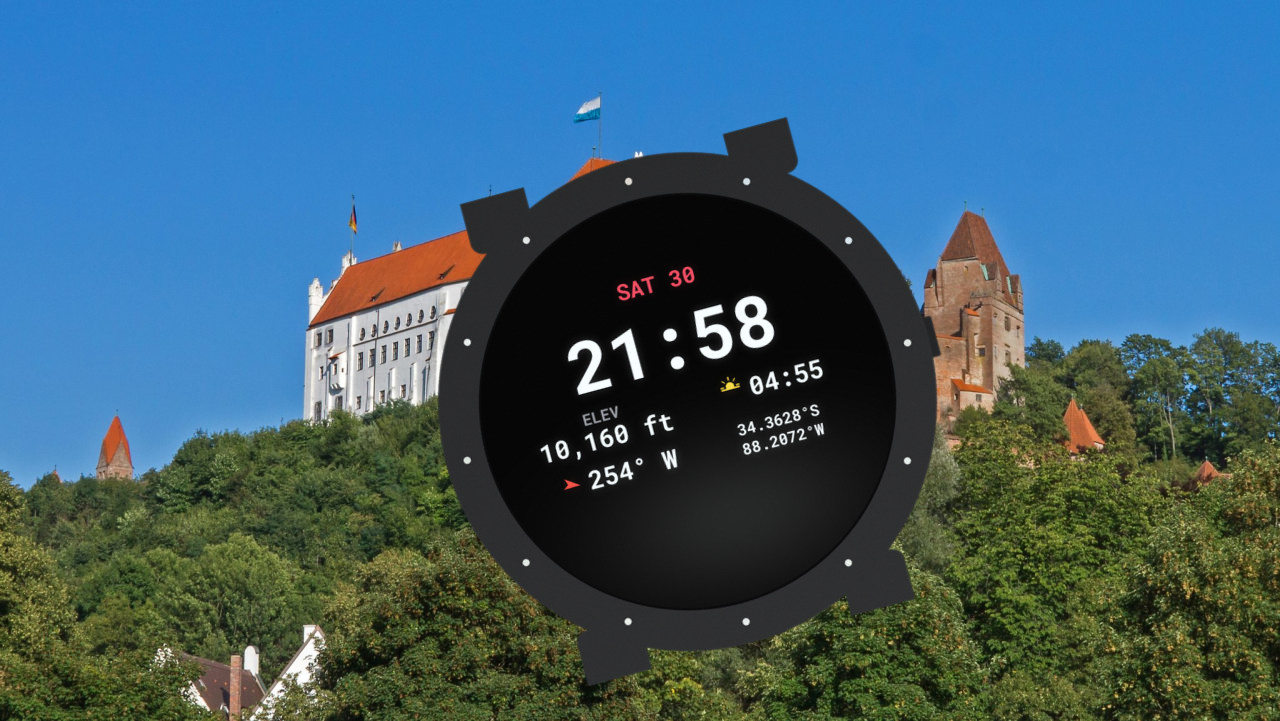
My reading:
h=21 m=58
